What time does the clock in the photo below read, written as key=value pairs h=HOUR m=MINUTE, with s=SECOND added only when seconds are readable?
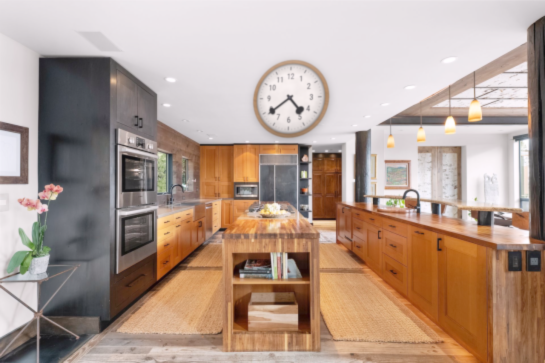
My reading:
h=4 m=39
